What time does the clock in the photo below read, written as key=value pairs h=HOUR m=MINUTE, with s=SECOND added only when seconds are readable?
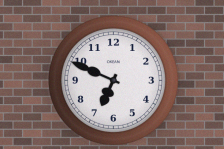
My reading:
h=6 m=49
